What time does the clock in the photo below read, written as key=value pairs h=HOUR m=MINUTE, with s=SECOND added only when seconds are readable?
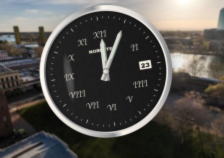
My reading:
h=12 m=5
